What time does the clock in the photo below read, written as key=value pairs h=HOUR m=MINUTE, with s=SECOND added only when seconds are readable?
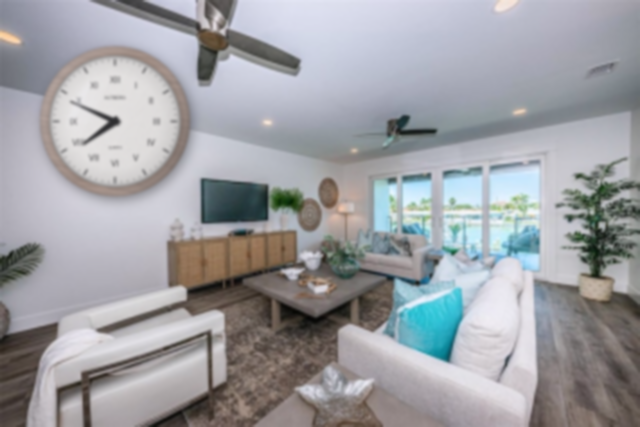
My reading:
h=7 m=49
